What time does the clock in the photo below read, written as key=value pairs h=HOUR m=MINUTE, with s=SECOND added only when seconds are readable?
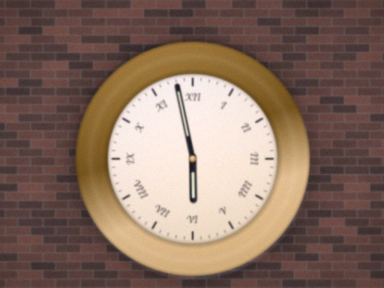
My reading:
h=5 m=58
